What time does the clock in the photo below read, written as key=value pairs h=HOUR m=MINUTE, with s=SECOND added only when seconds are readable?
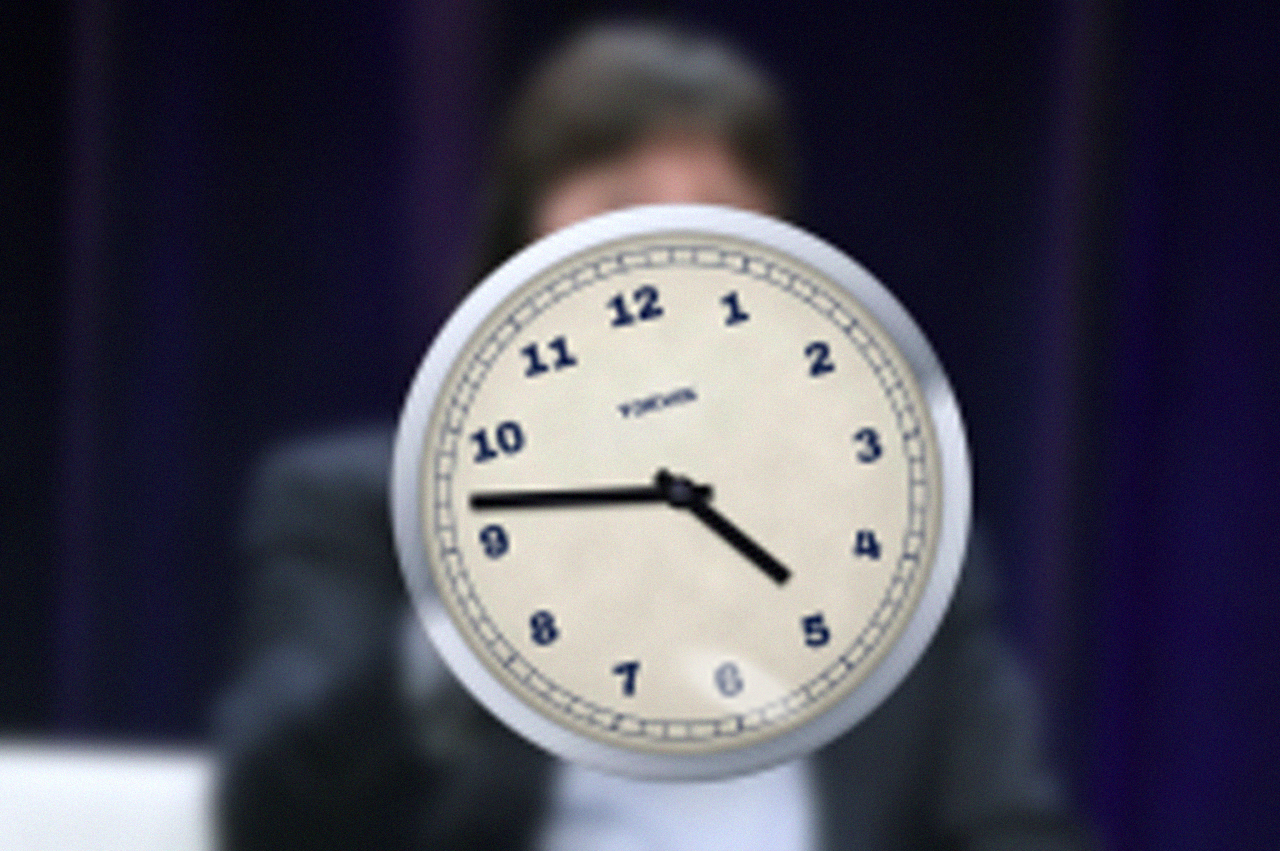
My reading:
h=4 m=47
